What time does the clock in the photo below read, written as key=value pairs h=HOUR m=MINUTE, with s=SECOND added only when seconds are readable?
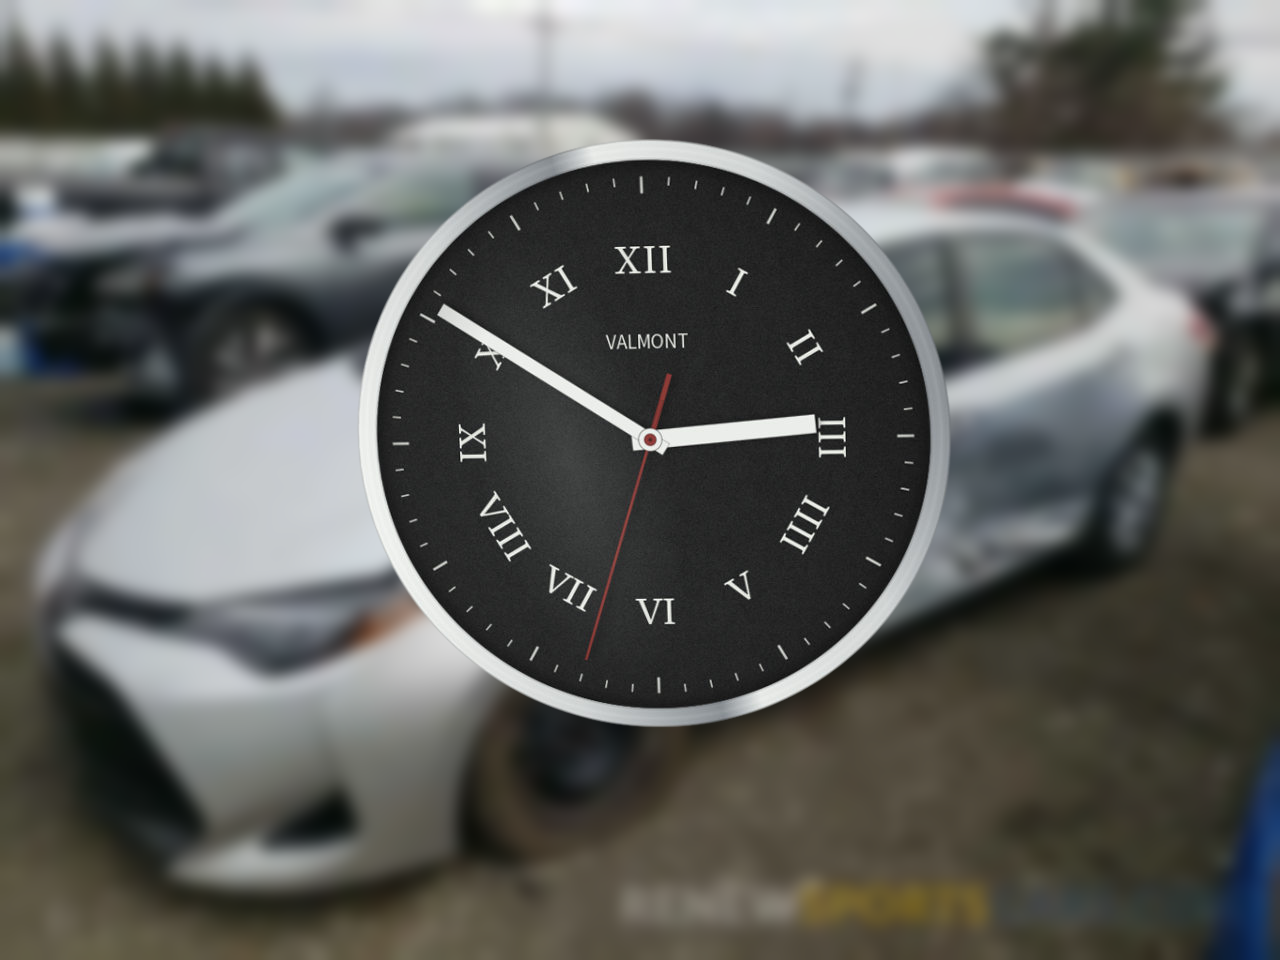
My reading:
h=2 m=50 s=33
